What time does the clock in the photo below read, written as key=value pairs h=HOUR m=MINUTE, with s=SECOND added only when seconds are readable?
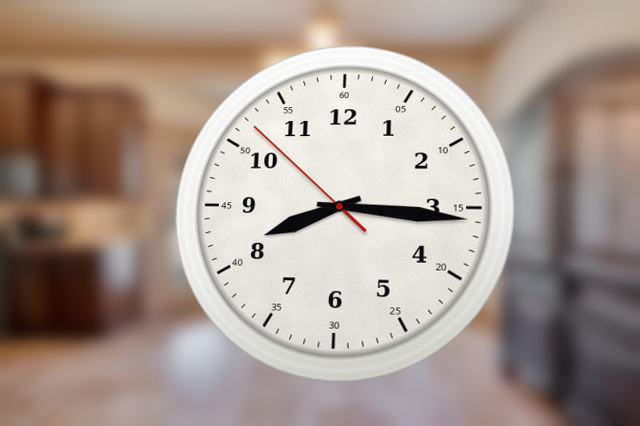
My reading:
h=8 m=15 s=52
